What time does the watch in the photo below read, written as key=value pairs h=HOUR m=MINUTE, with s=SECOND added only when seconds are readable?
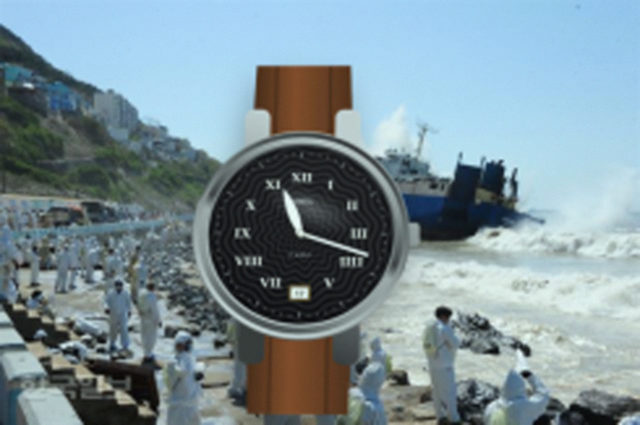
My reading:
h=11 m=18
